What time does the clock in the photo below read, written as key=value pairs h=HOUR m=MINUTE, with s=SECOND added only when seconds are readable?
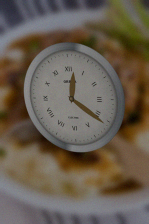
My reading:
h=12 m=21
